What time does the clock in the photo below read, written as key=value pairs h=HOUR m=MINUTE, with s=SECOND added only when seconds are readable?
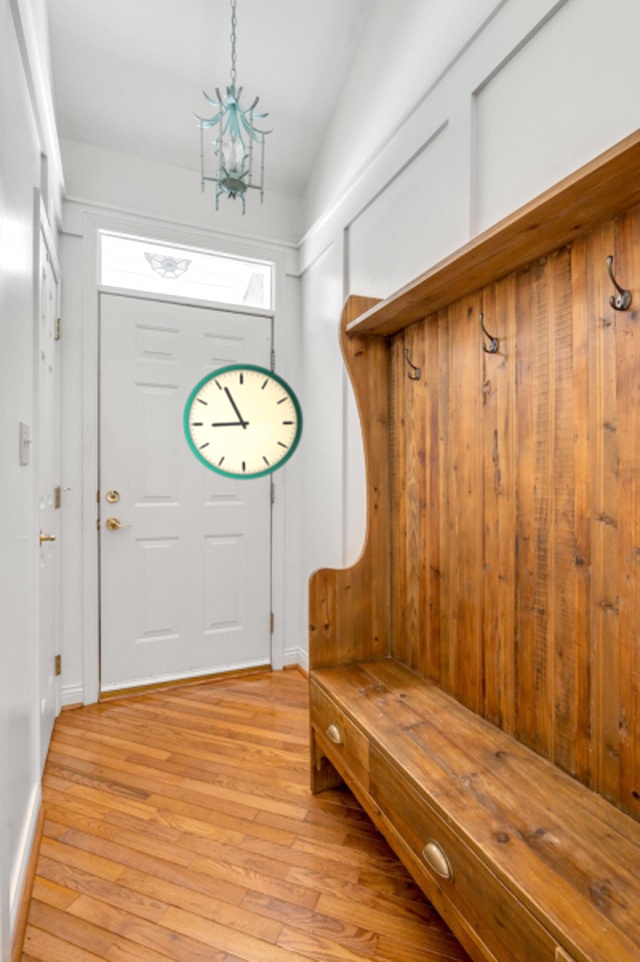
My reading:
h=8 m=56
